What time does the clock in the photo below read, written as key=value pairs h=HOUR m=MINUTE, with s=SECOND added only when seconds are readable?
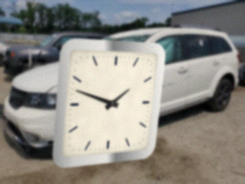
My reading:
h=1 m=48
